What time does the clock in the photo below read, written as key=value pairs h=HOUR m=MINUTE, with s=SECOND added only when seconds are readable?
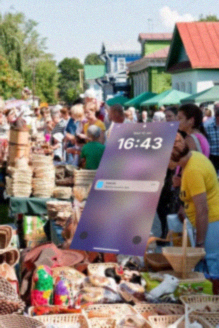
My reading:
h=16 m=43
